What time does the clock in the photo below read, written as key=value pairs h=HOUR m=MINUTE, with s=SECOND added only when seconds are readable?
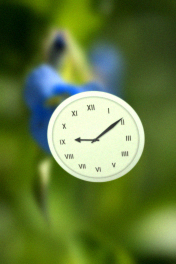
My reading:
h=9 m=9
